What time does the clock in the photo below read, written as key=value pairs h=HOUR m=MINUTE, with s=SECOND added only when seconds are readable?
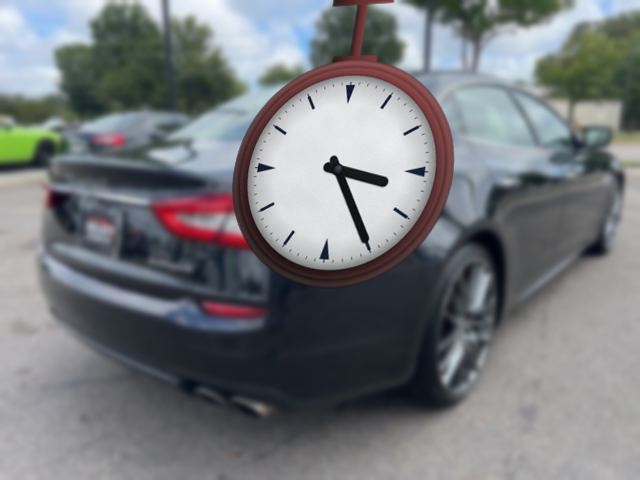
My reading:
h=3 m=25
